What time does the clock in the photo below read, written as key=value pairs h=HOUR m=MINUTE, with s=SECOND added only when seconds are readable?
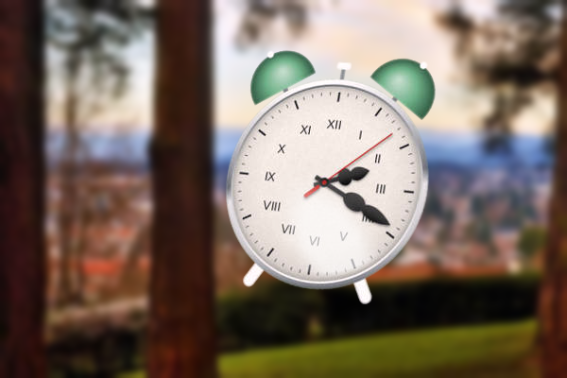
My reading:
h=2 m=19 s=8
